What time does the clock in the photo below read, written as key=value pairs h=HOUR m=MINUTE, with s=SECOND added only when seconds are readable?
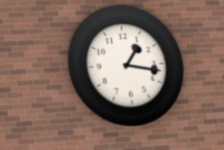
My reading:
h=1 m=17
